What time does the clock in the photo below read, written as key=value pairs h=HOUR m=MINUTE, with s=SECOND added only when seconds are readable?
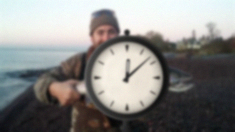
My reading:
h=12 m=8
